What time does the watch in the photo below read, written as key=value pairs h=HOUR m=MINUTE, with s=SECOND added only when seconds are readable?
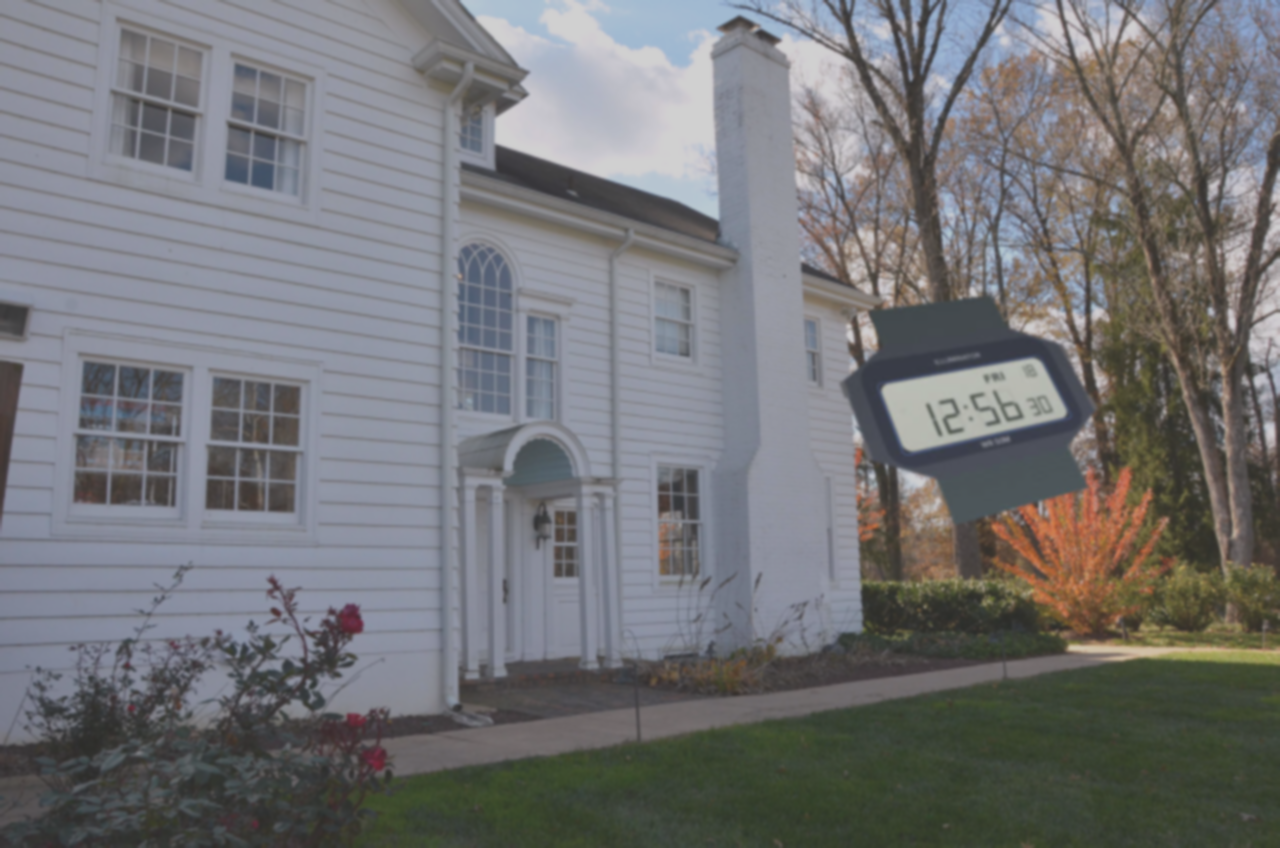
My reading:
h=12 m=56 s=30
